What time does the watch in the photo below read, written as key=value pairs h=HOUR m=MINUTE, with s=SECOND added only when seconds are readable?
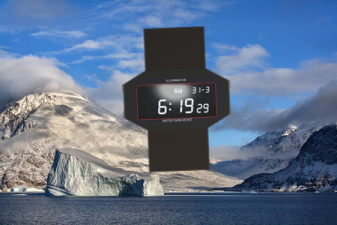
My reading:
h=6 m=19 s=29
